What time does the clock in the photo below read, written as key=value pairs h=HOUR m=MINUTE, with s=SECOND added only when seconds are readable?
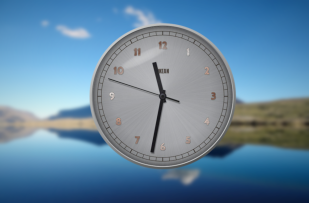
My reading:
h=11 m=31 s=48
